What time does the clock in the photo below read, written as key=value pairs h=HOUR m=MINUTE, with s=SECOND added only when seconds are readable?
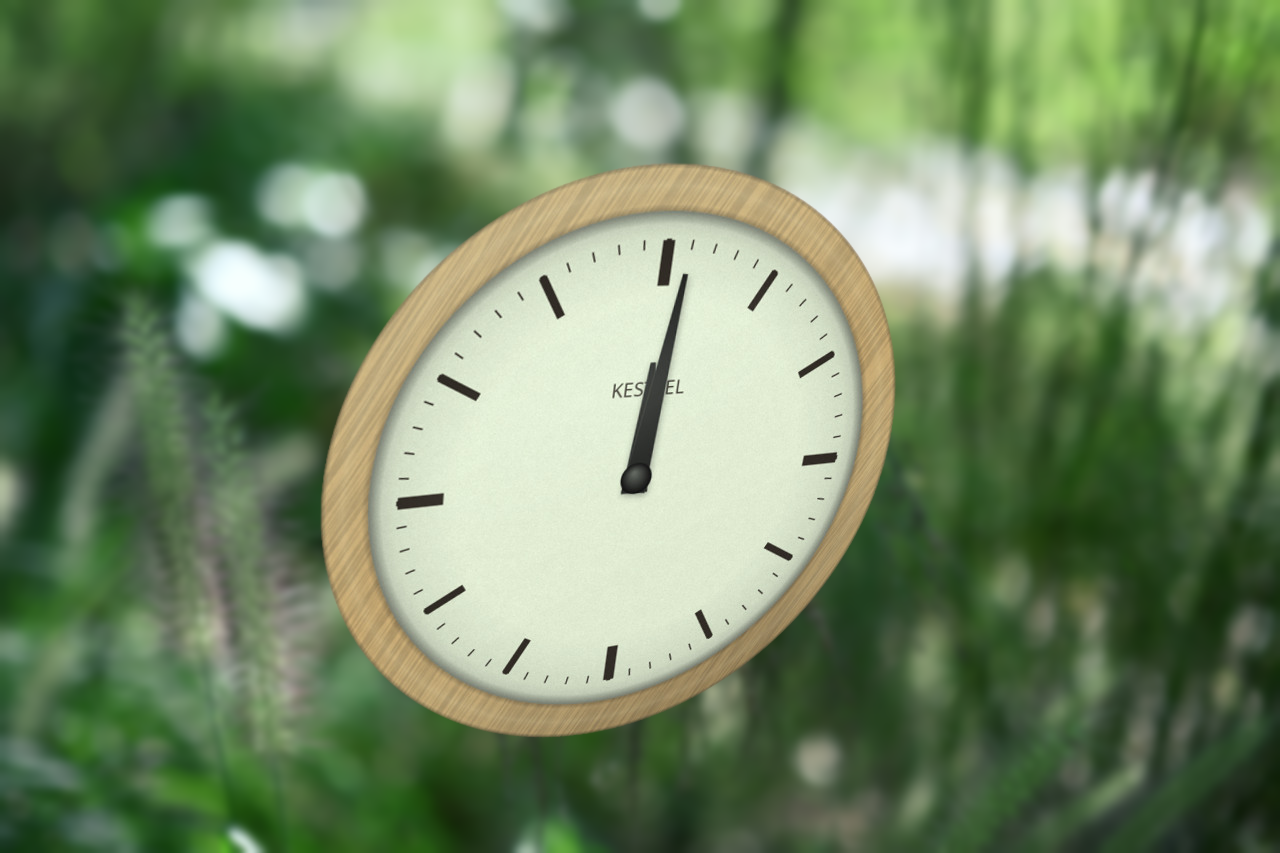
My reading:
h=12 m=1
